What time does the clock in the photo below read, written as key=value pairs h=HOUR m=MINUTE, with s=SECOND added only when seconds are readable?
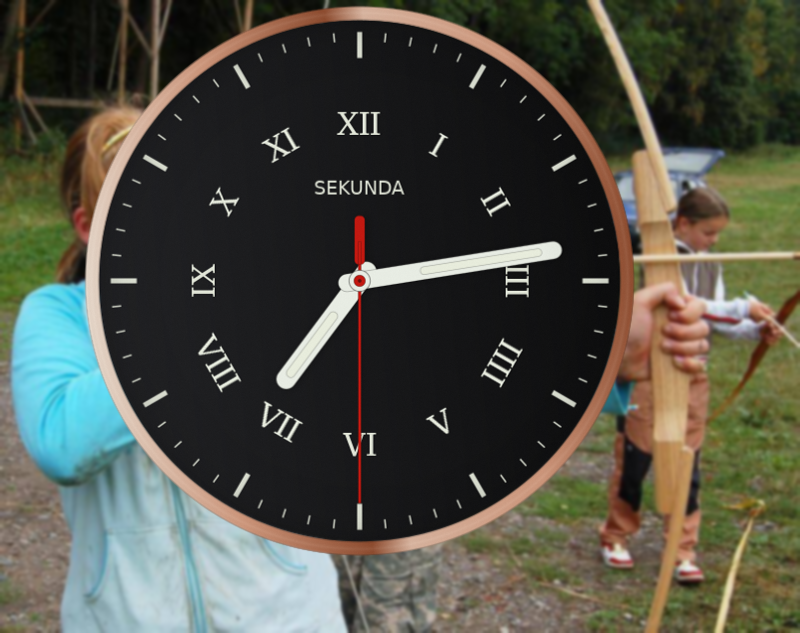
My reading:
h=7 m=13 s=30
